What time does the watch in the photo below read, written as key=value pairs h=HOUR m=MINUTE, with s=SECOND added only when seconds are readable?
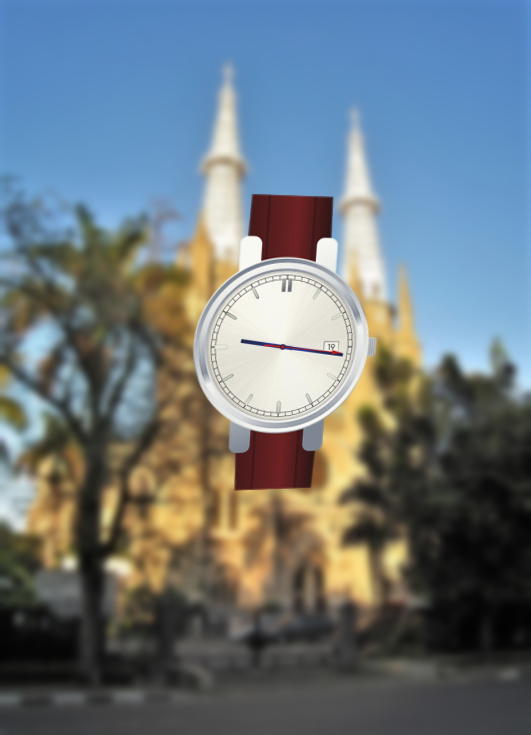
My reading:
h=9 m=16 s=16
